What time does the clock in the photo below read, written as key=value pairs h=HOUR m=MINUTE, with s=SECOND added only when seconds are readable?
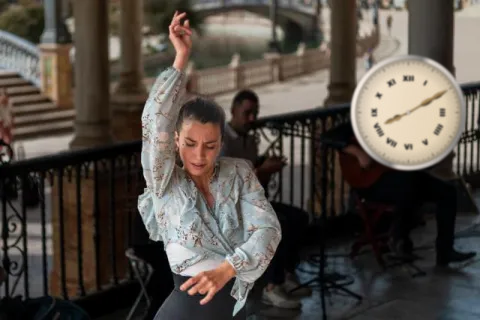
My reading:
h=8 m=10
